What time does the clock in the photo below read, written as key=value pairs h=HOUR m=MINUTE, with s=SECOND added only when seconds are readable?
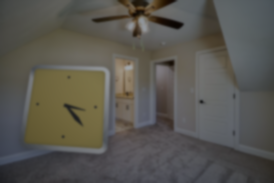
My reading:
h=3 m=23
